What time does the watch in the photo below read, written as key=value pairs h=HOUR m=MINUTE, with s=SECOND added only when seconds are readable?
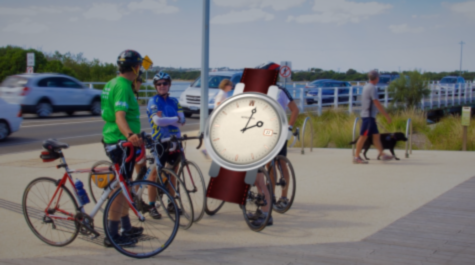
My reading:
h=2 m=2
